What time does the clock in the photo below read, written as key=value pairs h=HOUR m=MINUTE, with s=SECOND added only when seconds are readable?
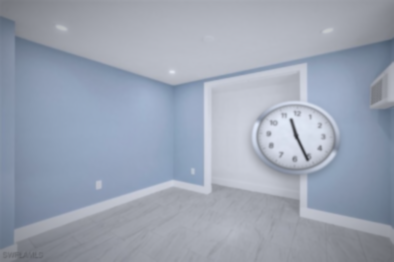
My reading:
h=11 m=26
